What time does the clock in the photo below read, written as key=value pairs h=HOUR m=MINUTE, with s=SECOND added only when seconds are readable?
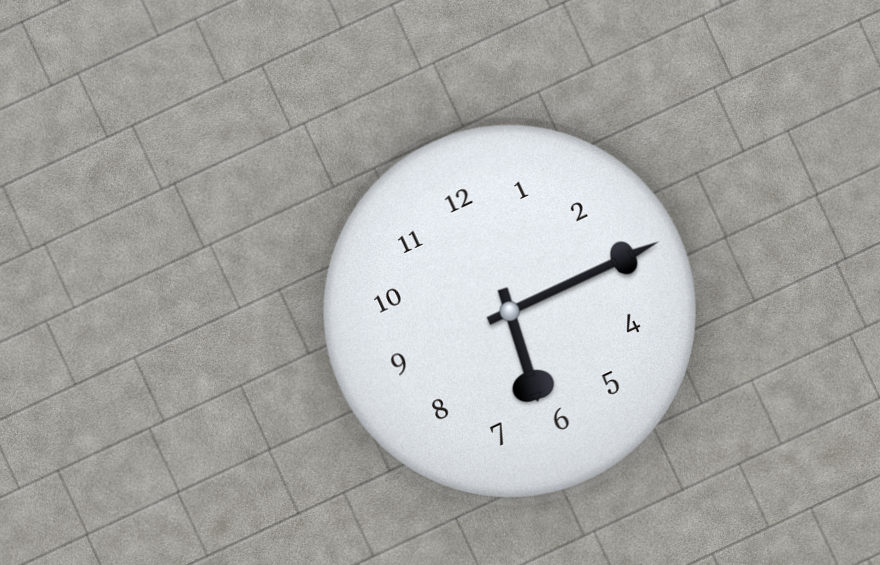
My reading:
h=6 m=15
